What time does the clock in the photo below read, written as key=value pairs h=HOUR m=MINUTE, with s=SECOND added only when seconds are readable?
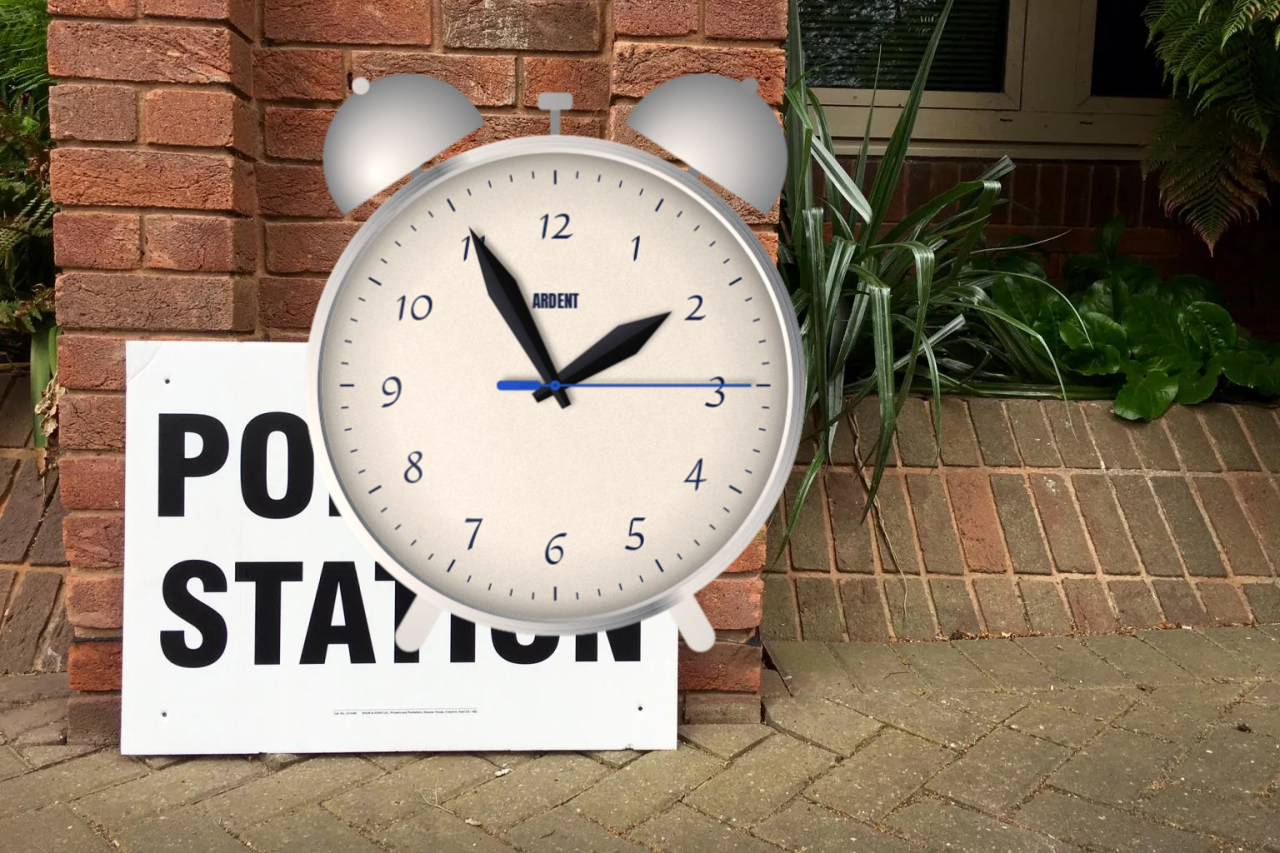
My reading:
h=1 m=55 s=15
